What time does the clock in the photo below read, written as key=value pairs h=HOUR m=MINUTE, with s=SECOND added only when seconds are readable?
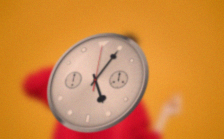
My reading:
h=5 m=5
